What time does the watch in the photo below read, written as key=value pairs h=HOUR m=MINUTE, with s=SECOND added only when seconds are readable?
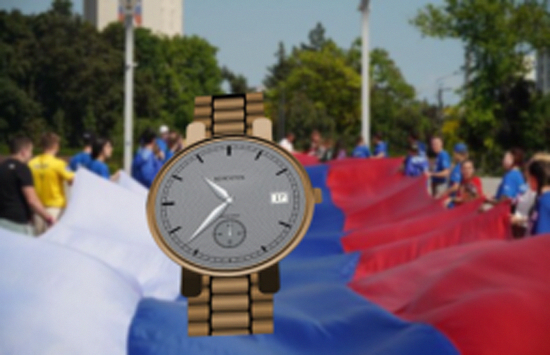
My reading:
h=10 m=37
